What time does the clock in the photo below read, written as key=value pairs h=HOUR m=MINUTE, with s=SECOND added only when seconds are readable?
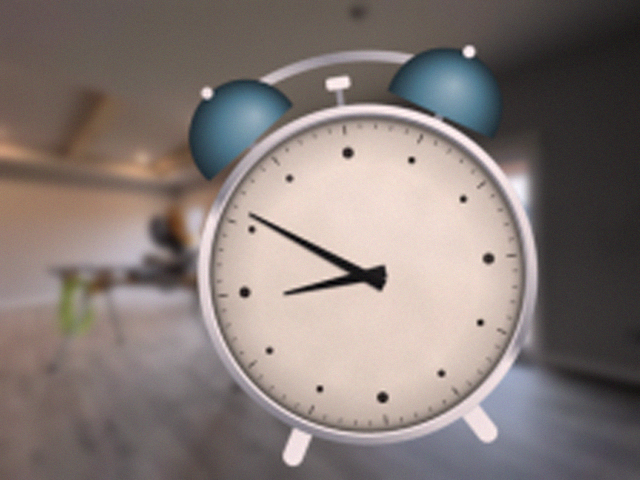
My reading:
h=8 m=51
